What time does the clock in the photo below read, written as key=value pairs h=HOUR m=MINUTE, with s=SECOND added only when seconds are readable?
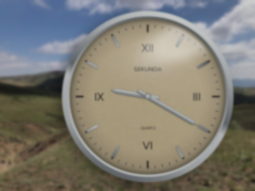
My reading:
h=9 m=20
